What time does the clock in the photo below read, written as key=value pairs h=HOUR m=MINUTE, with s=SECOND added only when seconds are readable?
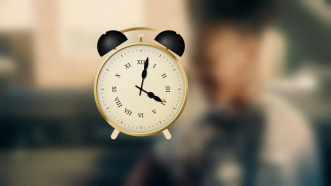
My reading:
h=4 m=2
